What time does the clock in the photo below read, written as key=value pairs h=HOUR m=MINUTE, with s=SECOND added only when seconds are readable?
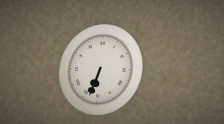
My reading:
h=6 m=33
